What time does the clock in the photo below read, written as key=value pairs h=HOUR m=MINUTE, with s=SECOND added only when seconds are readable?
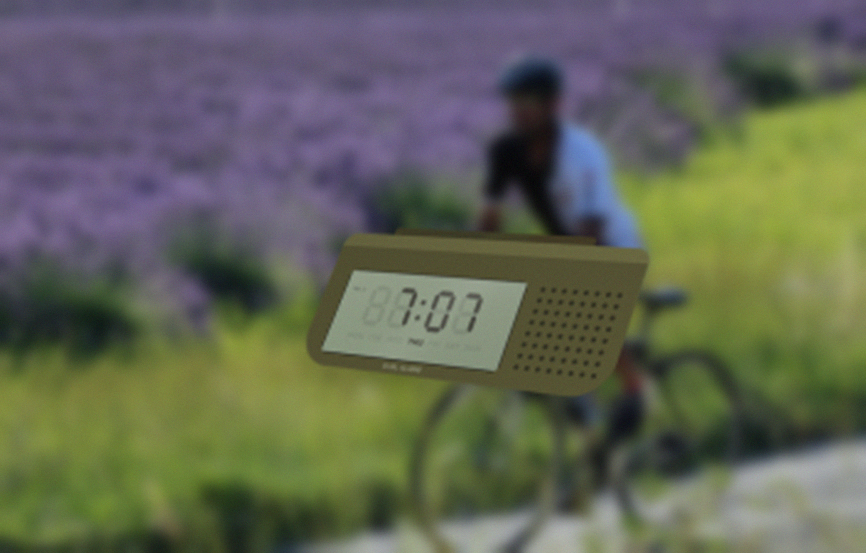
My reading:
h=7 m=7
